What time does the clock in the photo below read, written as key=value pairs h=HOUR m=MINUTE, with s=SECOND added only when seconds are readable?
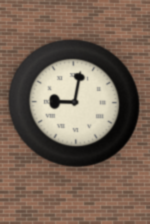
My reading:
h=9 m=2
